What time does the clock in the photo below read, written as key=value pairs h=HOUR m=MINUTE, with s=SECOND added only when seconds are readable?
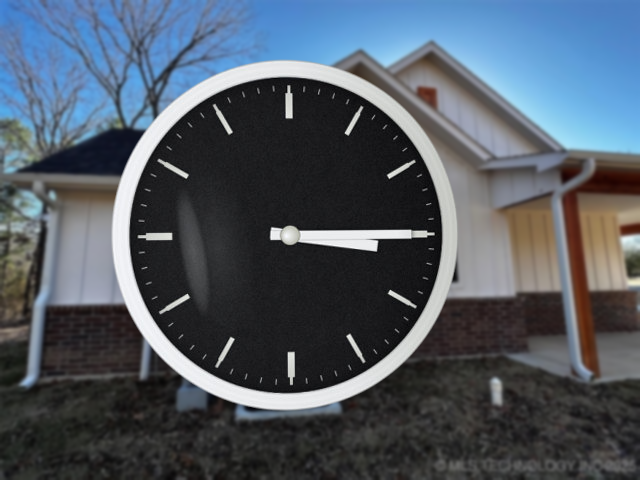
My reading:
h=3 m=15
